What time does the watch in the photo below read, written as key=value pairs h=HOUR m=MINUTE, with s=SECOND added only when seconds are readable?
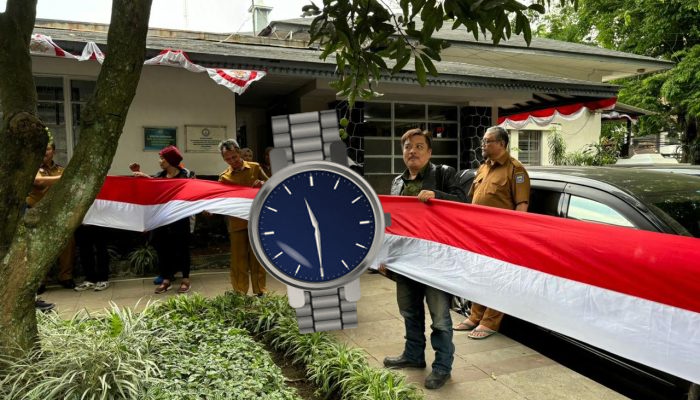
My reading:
h=11 m=30
